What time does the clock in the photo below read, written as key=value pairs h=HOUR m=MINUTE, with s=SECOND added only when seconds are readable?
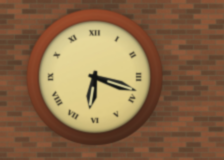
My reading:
h=6 m=18
